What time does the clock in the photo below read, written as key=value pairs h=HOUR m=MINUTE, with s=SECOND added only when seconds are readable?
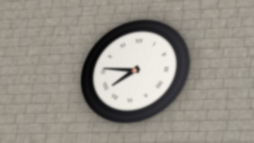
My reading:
h=7 m=46
